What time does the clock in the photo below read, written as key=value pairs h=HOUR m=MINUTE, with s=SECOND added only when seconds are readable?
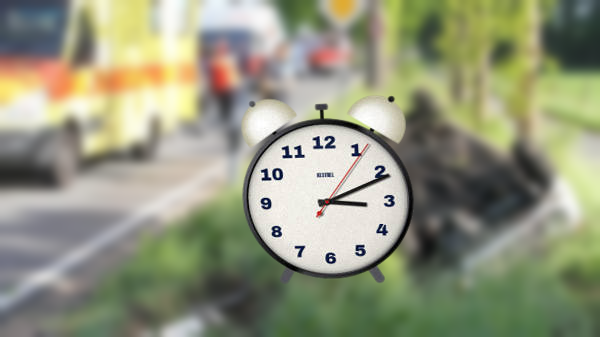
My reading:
h=3 m=11 s=6
